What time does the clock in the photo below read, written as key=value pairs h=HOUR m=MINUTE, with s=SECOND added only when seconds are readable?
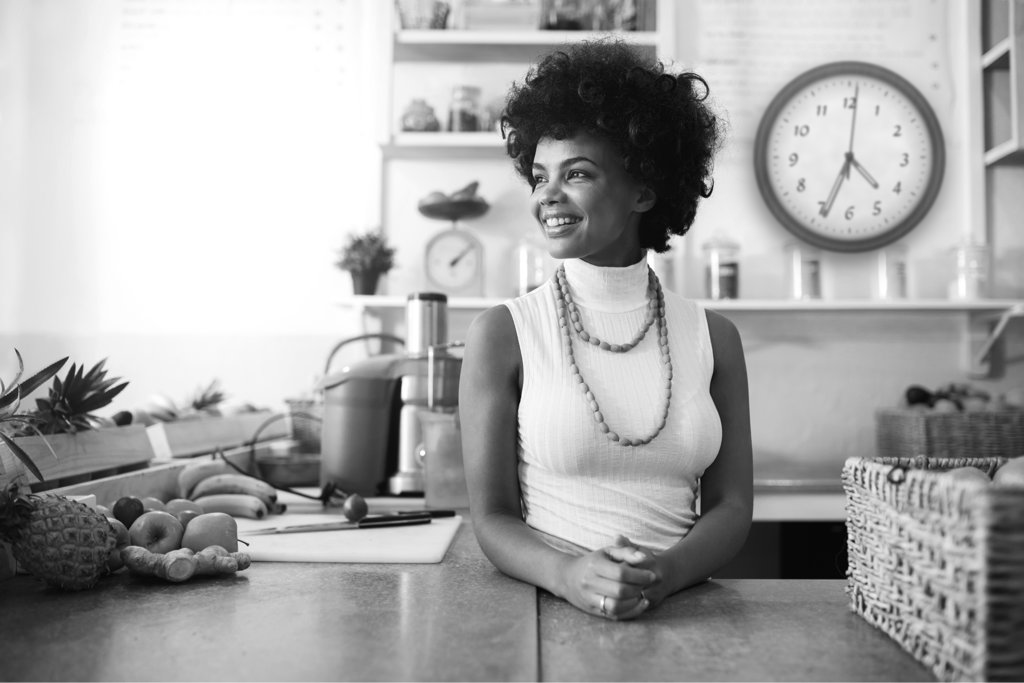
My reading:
h=4 m=34 s=1
